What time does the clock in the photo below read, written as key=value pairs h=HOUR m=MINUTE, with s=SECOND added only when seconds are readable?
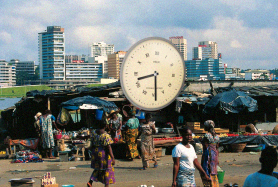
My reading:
h=8 m=29
